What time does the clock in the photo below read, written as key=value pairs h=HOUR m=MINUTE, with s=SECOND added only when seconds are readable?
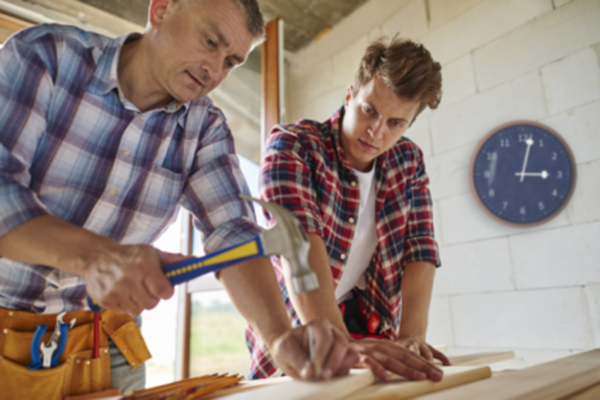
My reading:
h=3 m=2
